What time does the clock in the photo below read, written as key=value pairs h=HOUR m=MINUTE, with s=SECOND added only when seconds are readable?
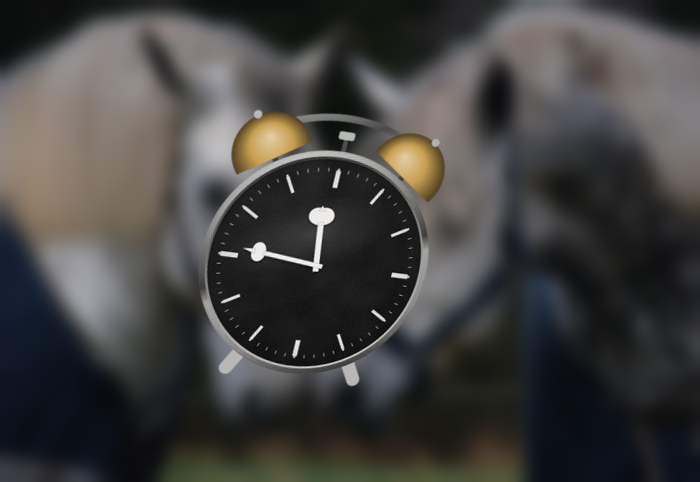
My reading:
h=11 m=46
